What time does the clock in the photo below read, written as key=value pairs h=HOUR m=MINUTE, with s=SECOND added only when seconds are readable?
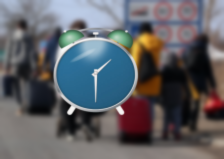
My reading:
h=1 m=30
